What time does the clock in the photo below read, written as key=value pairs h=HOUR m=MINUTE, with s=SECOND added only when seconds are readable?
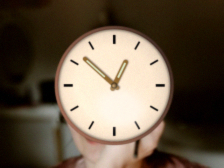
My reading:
h=12 m=52
